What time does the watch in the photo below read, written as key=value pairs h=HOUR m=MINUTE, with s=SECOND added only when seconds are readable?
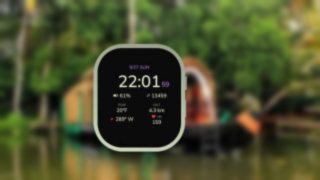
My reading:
h=22 m=1
